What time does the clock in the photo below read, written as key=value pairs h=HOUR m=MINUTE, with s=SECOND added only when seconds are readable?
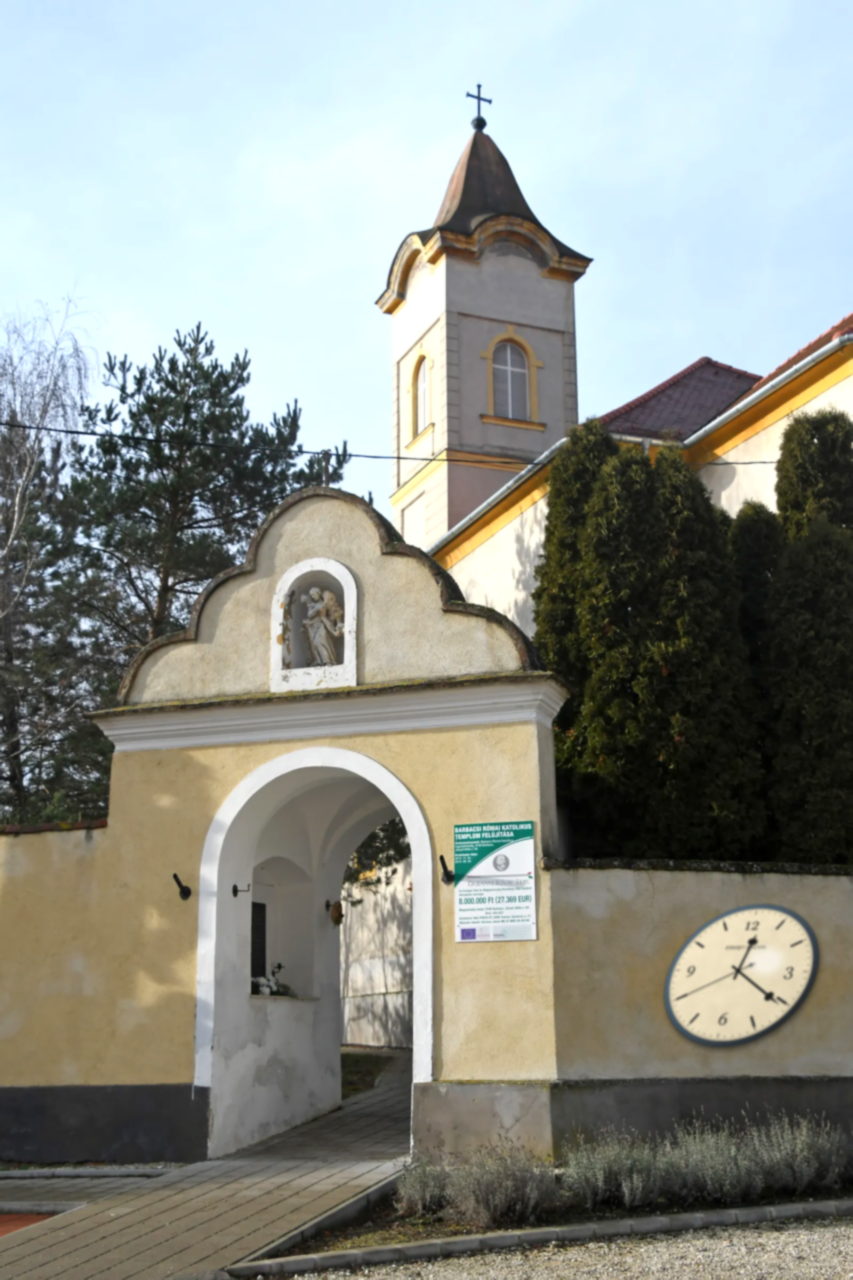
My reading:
h=12 m=20 s=40
